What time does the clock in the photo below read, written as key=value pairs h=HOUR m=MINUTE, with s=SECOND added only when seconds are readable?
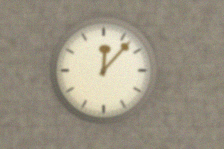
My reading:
h=12 m=7
